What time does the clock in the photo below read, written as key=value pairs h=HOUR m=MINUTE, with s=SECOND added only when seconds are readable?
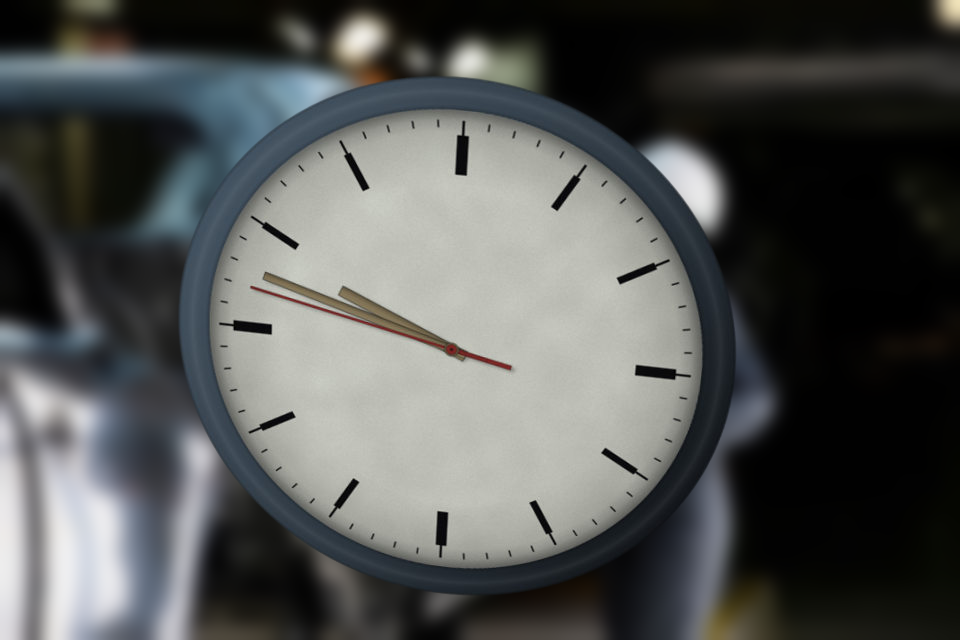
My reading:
h=9 m=47 s=47
